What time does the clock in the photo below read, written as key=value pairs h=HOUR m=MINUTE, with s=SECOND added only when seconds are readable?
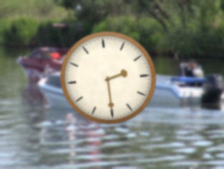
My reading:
h=2 m=30
